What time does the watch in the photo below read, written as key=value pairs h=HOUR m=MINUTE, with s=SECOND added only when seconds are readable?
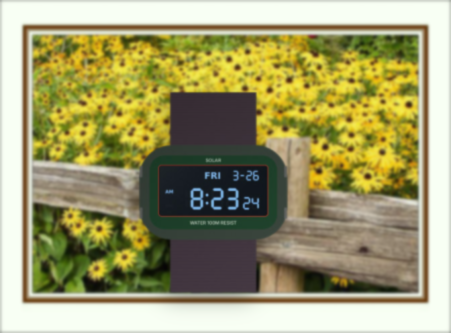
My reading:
h=8 m=23 s=24
